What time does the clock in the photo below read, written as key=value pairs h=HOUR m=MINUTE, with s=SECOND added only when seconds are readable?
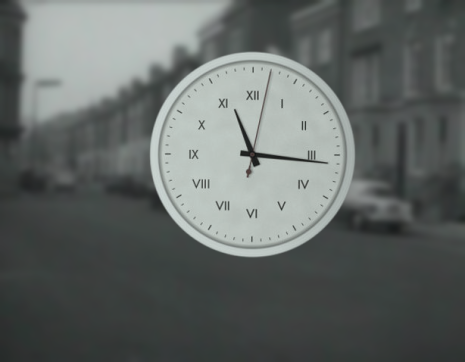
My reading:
h=11 m=16 s=2
